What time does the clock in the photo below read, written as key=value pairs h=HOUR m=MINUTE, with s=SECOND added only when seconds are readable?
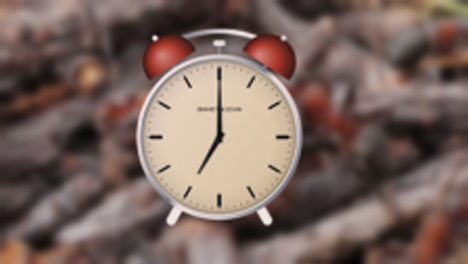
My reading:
h=7 m=0
